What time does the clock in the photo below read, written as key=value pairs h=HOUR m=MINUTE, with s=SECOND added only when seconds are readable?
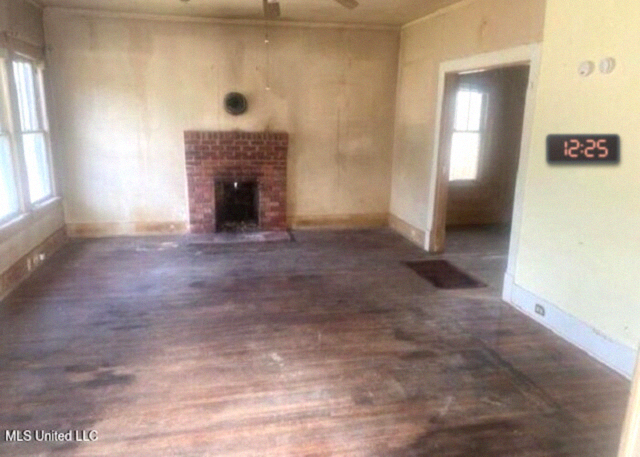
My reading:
h=12 m=25
